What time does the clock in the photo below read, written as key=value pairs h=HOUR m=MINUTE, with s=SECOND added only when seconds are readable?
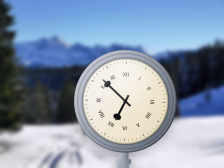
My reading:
h=6 m=52
